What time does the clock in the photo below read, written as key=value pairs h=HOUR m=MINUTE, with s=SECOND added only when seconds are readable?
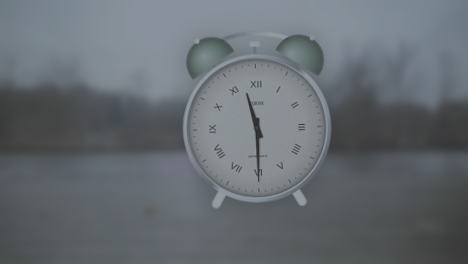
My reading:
h=11 m=30
